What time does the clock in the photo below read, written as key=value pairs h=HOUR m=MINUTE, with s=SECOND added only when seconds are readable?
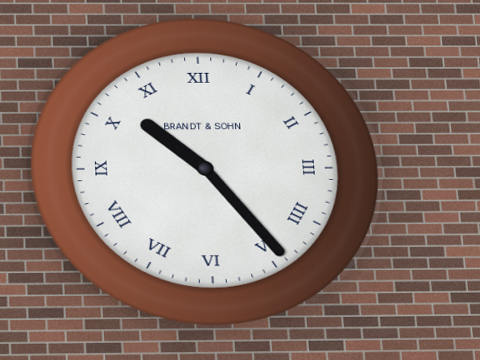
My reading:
h=10 m=24
